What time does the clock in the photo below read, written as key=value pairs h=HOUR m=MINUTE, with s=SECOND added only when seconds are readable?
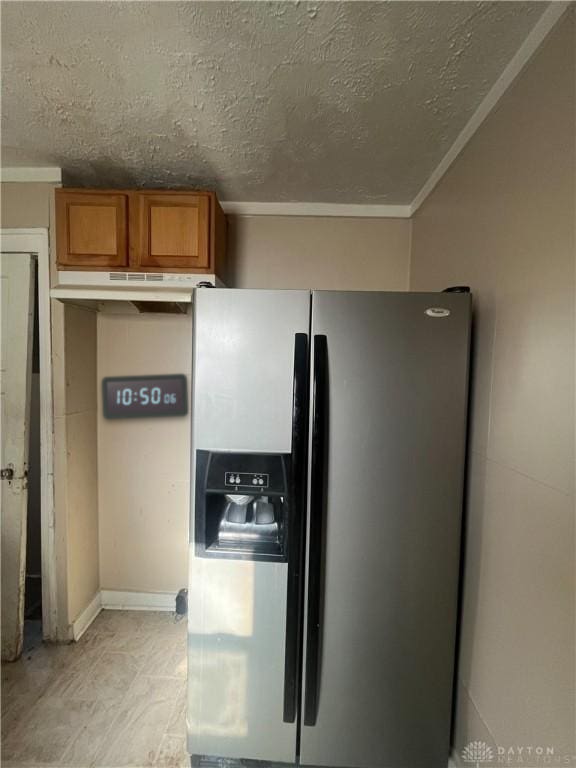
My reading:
h=10 m=50
